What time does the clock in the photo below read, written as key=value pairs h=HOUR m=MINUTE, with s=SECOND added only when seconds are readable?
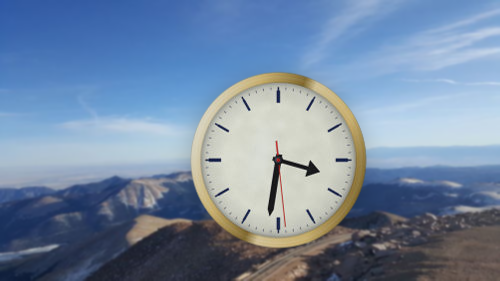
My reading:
h=3 m=31 s=29
